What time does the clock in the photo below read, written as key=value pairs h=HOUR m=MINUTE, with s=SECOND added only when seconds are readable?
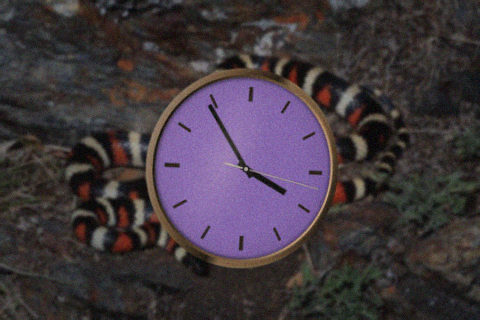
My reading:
h=3 m=54 s=17
